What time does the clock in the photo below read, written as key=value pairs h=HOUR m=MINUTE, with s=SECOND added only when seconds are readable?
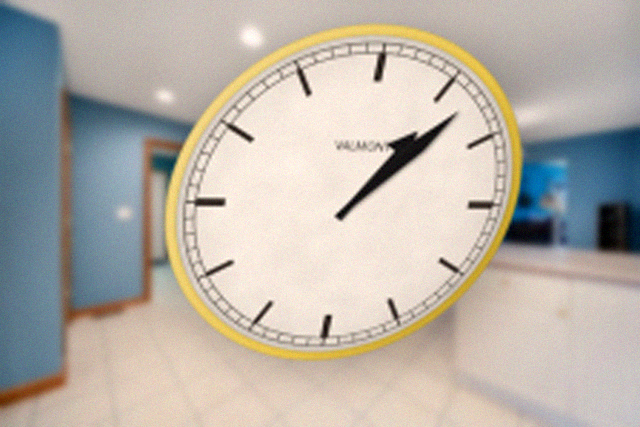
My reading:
h=1 m=7
